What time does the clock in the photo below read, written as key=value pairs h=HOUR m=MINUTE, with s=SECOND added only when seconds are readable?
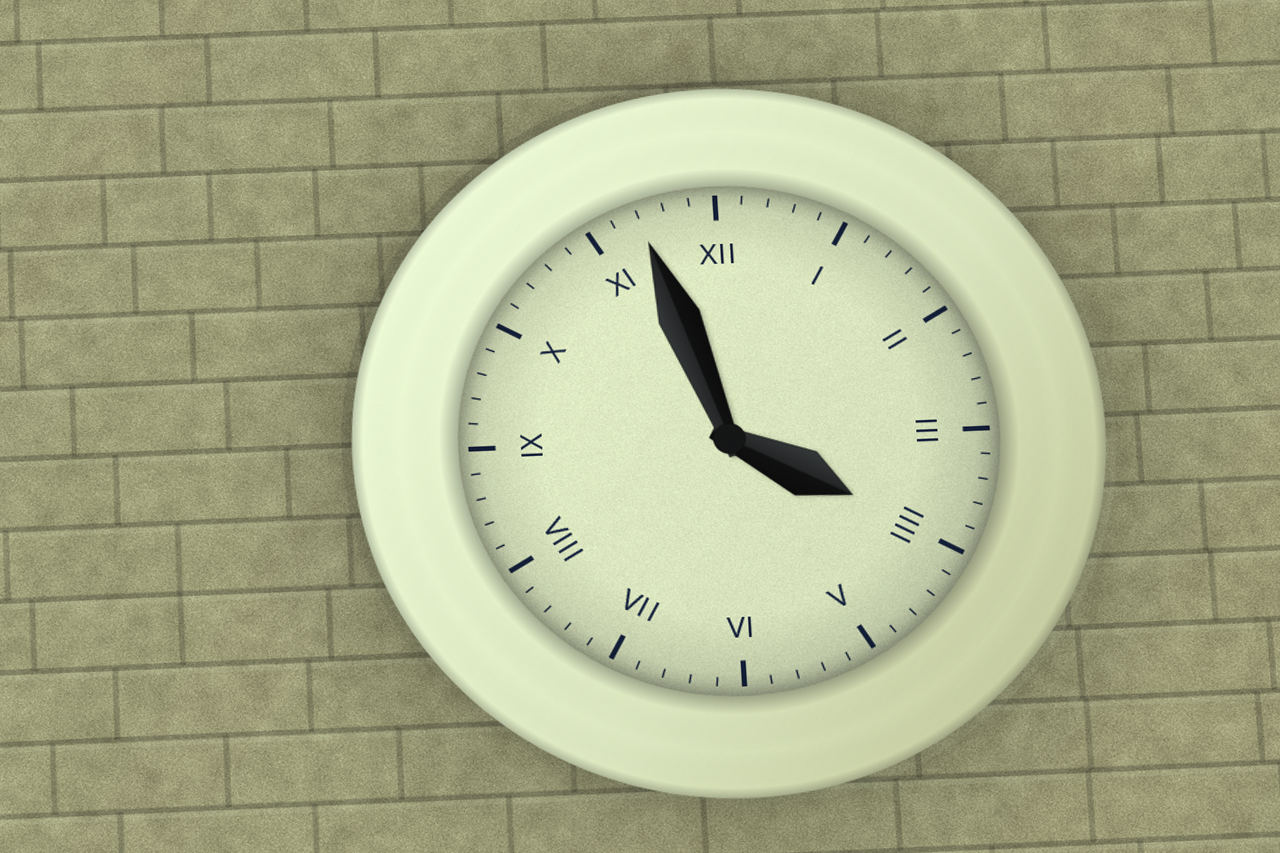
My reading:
h=3 m=57
